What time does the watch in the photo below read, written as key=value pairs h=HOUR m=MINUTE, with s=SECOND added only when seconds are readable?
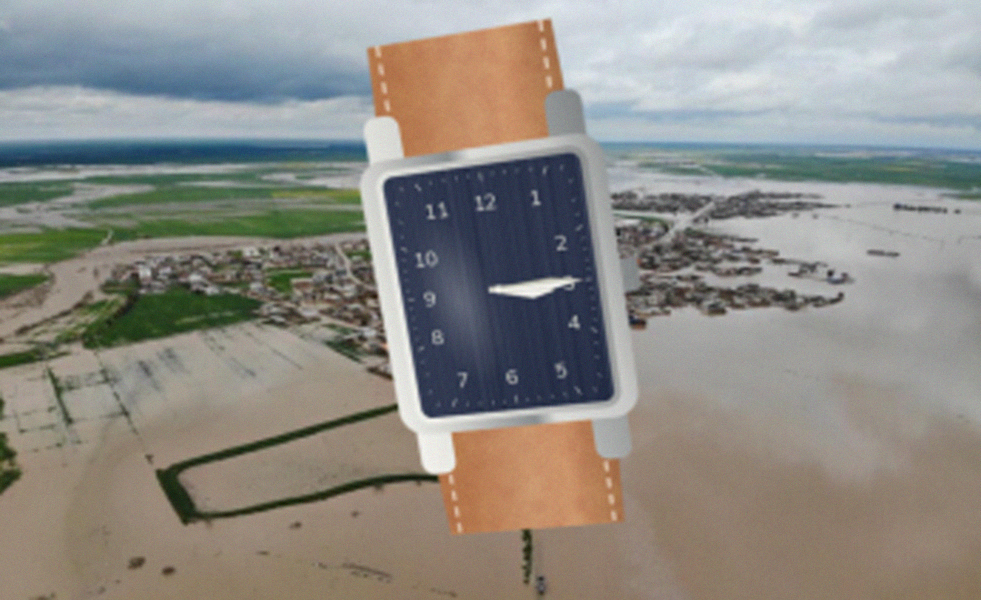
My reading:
h=3 m=15
